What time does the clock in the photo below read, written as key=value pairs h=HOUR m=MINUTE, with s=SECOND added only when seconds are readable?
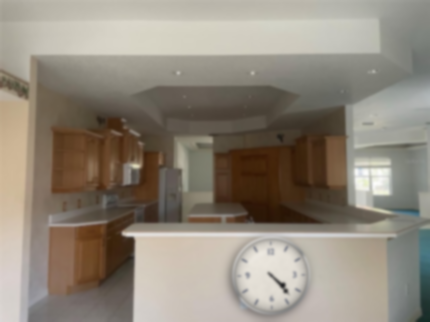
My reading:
h=4 m=23
